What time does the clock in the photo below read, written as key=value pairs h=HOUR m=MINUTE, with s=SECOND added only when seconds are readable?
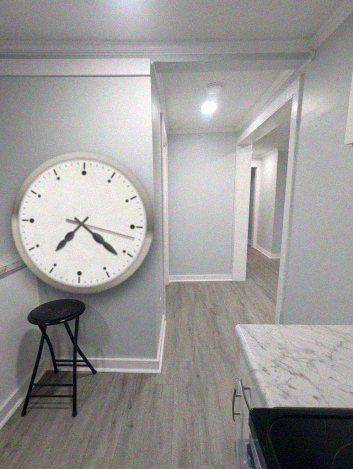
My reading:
h=7 m=21 s=17
